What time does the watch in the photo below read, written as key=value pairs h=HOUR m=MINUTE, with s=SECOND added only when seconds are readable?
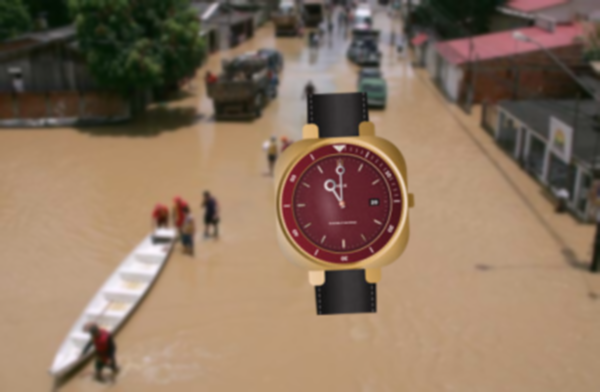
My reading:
h=11 m=0
